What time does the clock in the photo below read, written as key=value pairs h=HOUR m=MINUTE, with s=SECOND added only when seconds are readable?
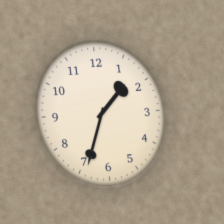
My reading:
h=1 m=34
